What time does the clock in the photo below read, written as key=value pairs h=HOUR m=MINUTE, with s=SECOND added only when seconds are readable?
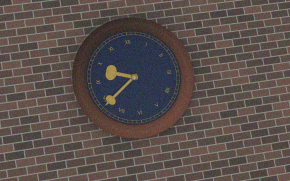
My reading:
h=9 m=39
